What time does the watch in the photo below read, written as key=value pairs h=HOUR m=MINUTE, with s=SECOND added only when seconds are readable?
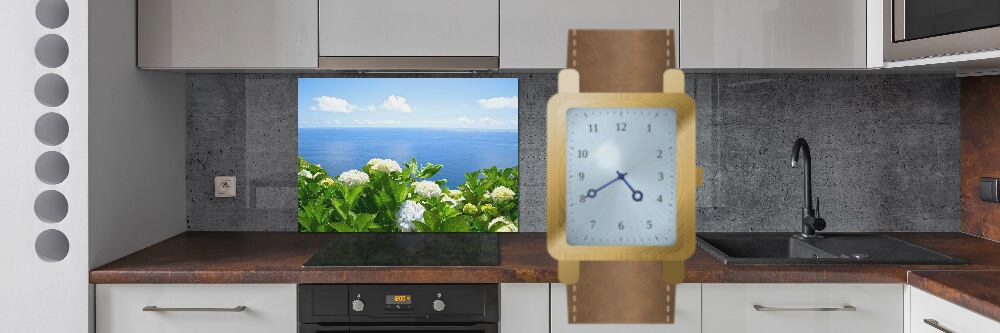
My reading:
h=4 m=40
